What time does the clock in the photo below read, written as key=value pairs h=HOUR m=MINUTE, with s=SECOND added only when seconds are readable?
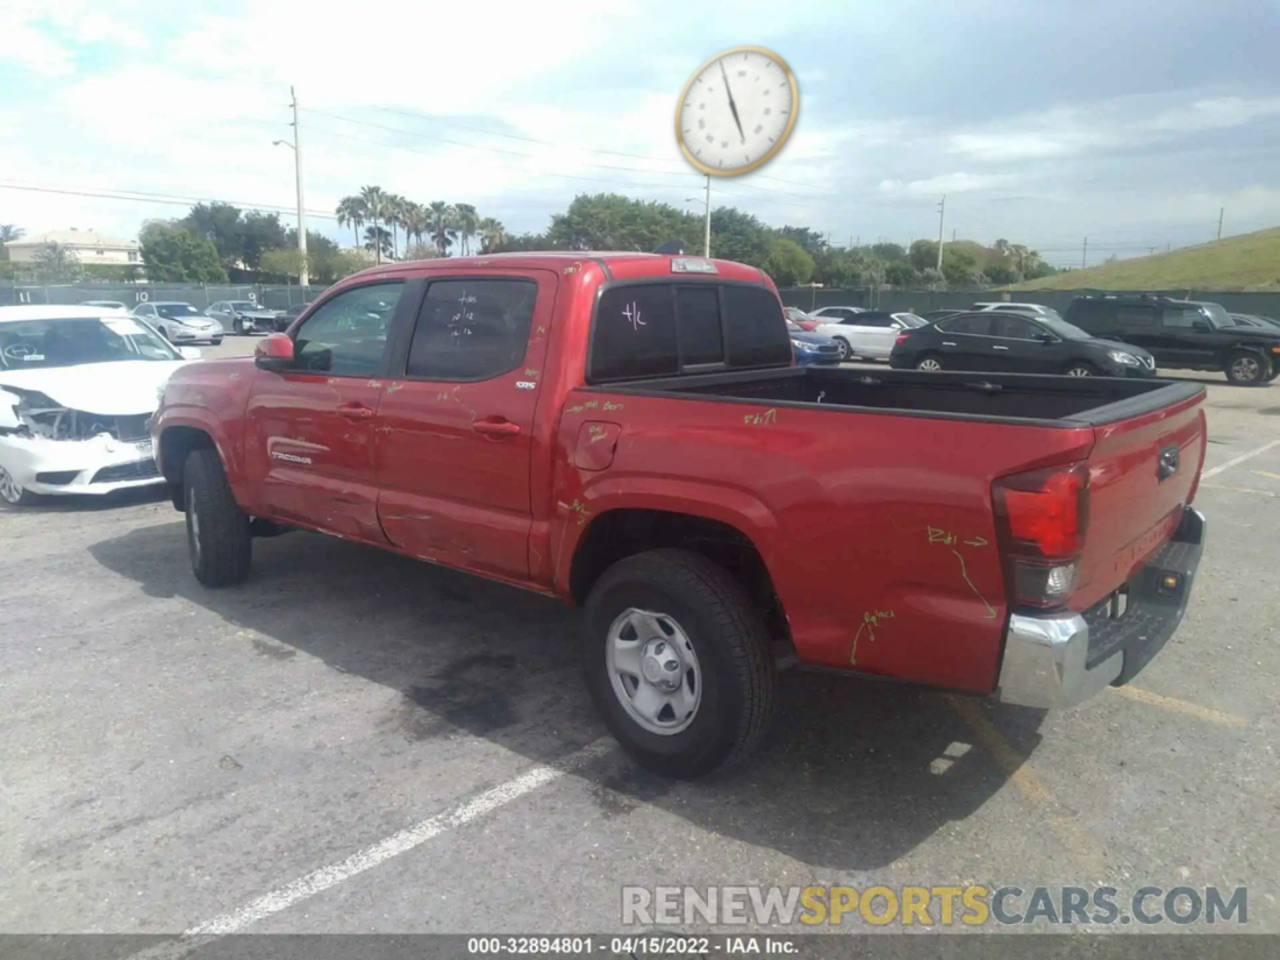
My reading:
h=4 m=55
